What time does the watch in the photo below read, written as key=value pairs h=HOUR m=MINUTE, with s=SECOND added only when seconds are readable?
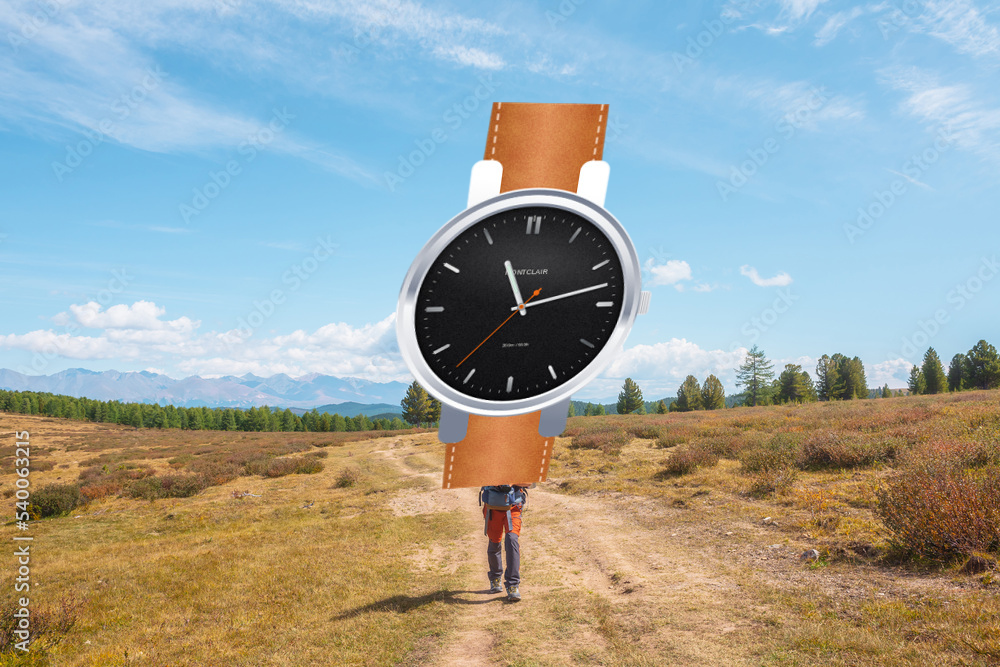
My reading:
h=11 m=12 s=37
